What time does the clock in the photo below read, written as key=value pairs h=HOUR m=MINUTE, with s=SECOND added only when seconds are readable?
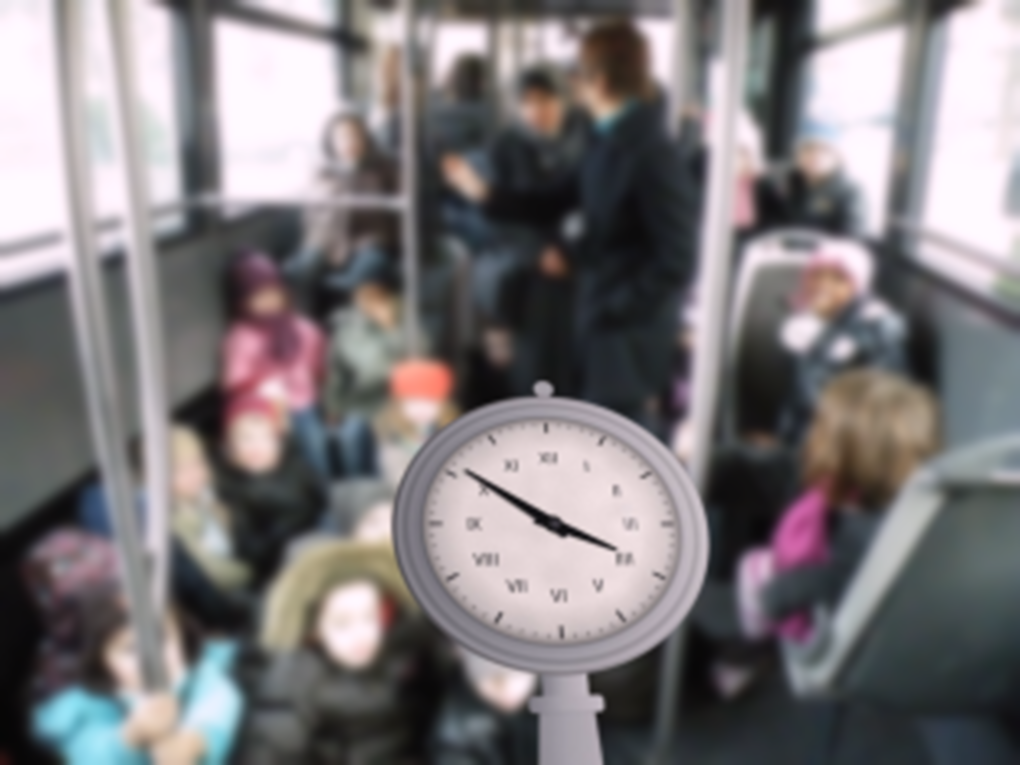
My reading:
h=3 m=51
